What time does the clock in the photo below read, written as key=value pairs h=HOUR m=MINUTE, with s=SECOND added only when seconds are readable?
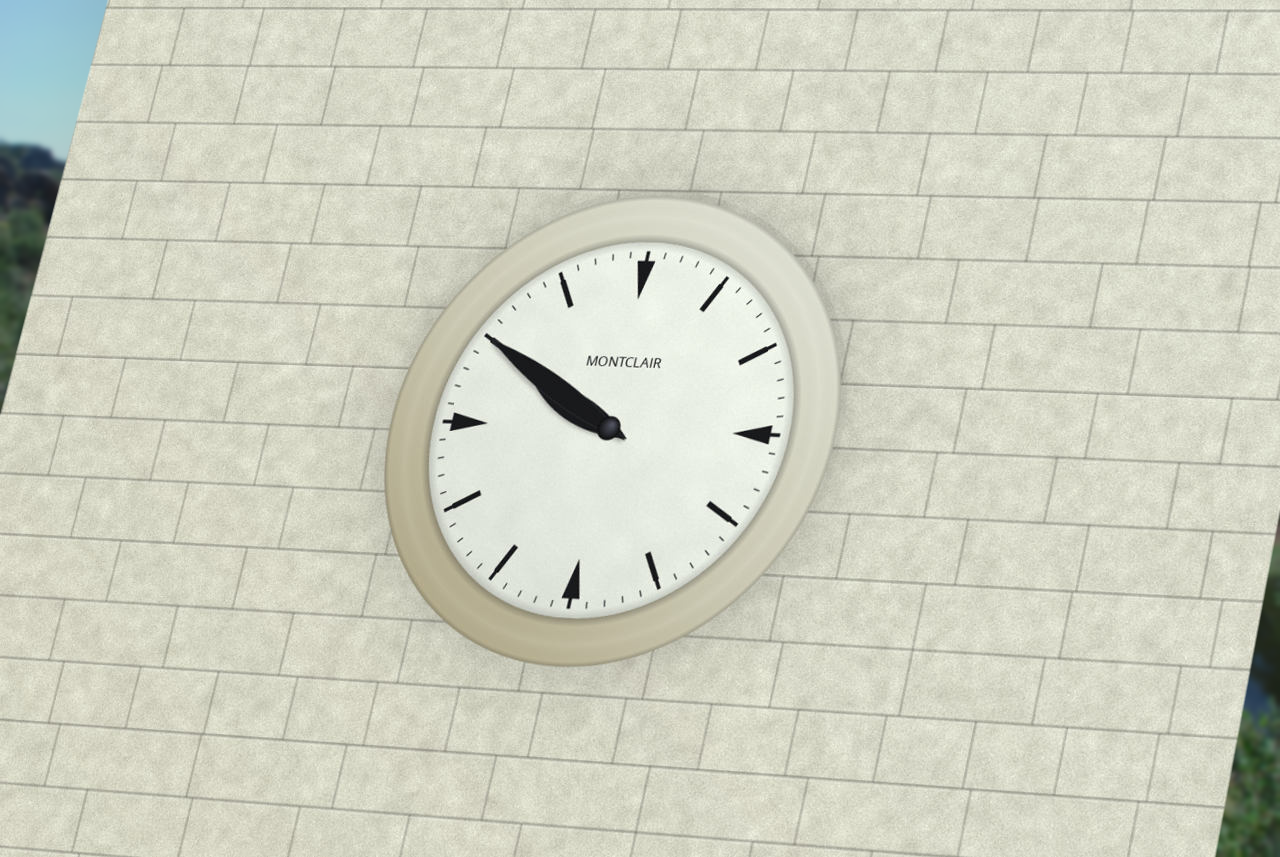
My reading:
h=9 m=50
